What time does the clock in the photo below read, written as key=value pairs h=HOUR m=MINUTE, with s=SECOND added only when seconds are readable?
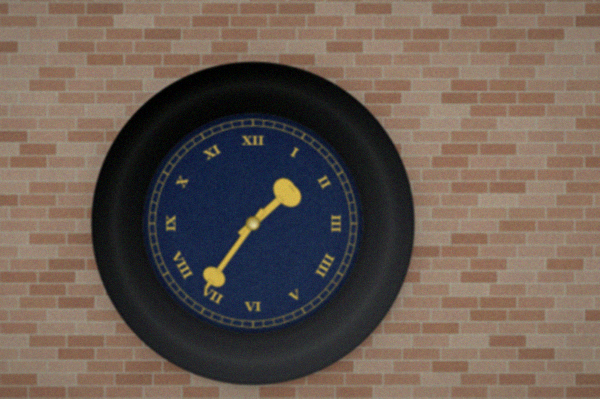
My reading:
h=1 m=36
